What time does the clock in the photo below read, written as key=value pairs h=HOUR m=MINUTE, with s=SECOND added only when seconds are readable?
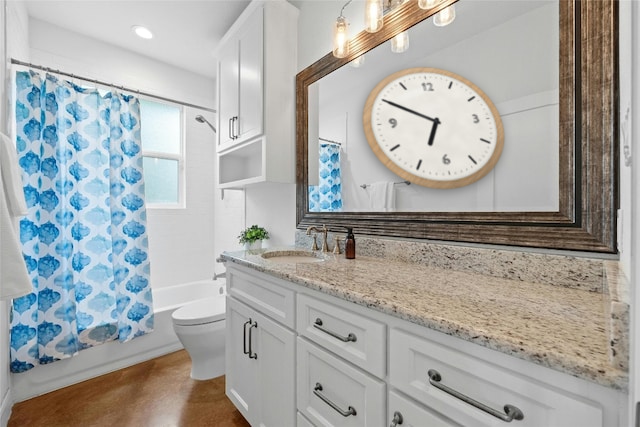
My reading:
h=6 m=50
